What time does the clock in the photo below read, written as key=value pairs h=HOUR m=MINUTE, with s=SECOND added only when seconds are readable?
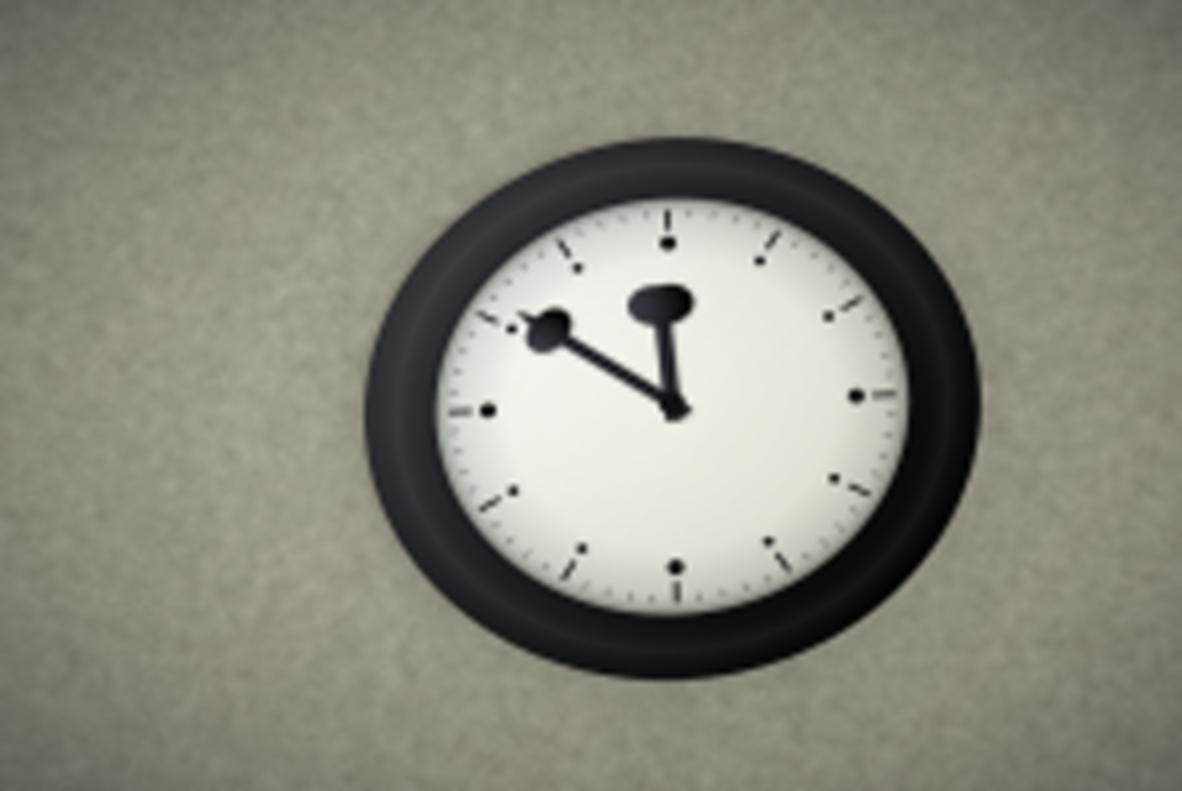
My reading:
h=11 m=51
